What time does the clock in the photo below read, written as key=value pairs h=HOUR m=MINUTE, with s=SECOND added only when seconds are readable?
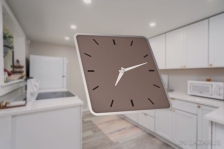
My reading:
h=7 m=12
